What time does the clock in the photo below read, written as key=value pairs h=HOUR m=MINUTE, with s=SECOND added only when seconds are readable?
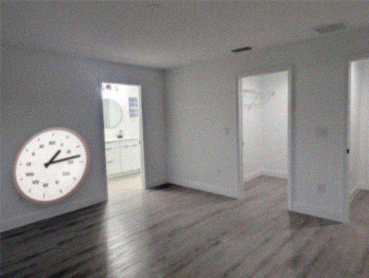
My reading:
h=1 m=13
